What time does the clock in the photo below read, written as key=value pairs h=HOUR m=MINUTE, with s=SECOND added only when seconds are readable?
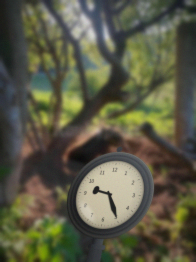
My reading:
h=9 m=25
